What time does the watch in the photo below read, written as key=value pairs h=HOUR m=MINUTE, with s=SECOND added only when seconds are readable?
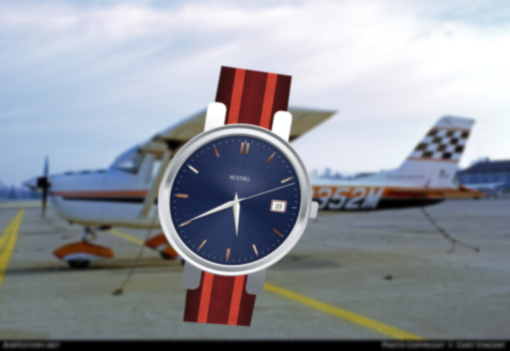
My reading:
h=5 m=40 s=11
